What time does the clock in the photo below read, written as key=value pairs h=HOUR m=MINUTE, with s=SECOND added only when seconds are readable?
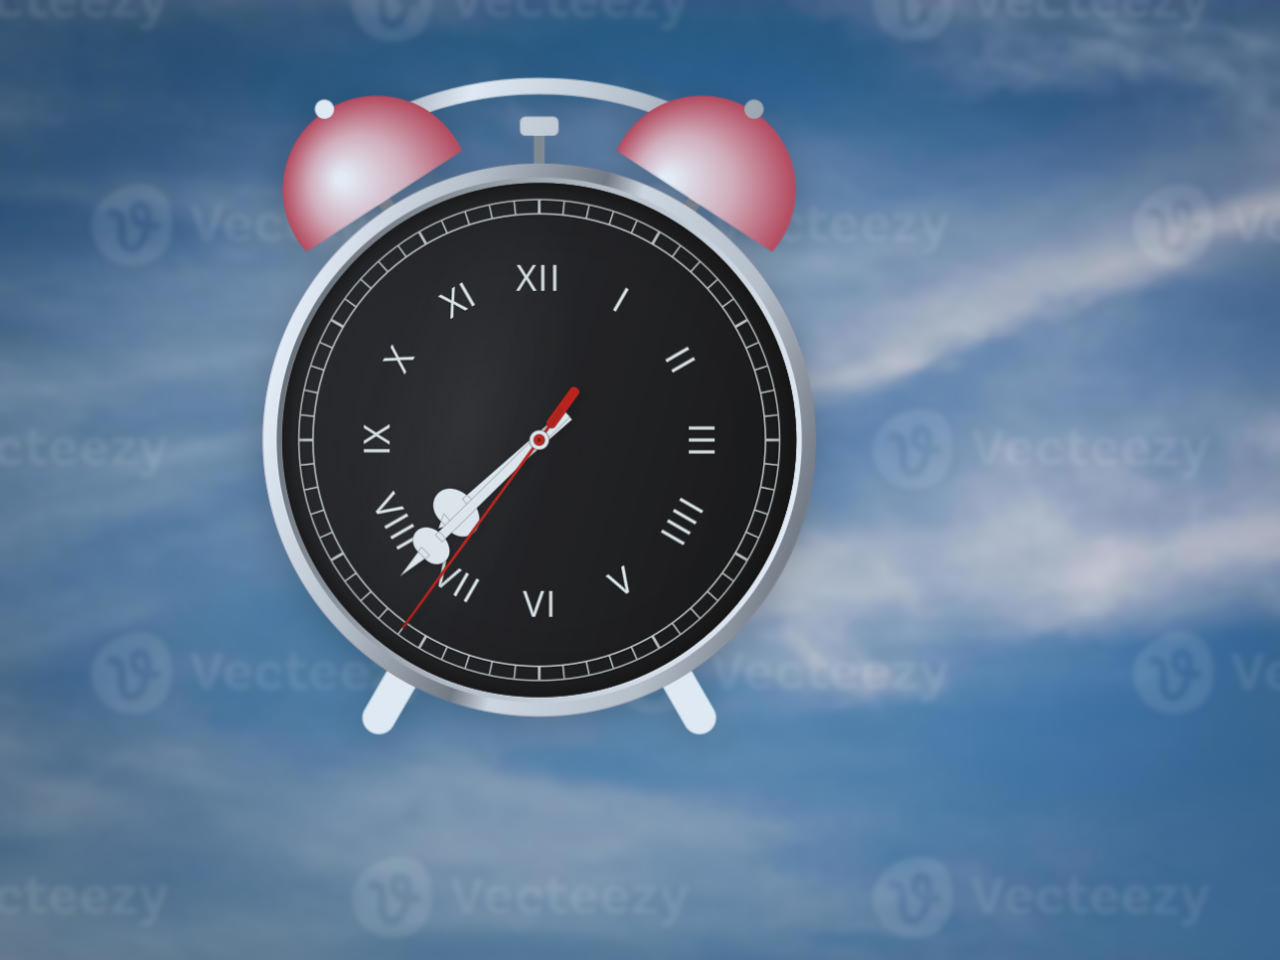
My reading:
h=7 m=37 s=36
